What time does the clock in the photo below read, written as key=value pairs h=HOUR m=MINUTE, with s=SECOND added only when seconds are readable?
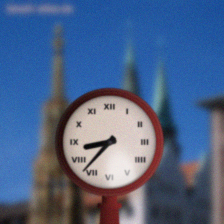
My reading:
h=8 m=37
